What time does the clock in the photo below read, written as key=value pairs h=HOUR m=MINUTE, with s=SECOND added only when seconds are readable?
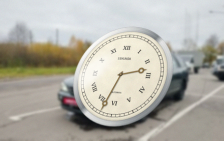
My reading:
h=2 m=33
